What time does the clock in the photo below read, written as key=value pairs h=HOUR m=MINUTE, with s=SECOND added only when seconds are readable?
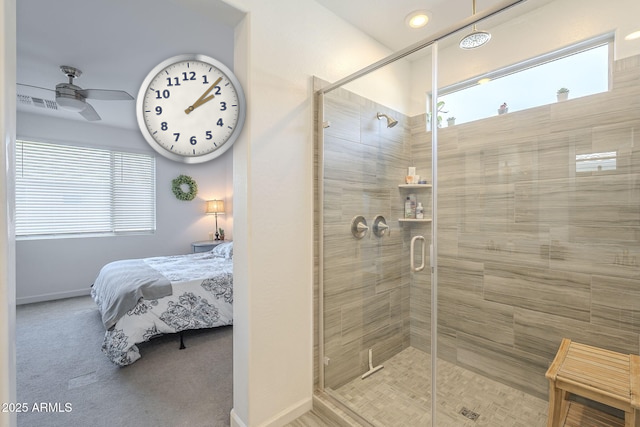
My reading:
h=2 m=8
